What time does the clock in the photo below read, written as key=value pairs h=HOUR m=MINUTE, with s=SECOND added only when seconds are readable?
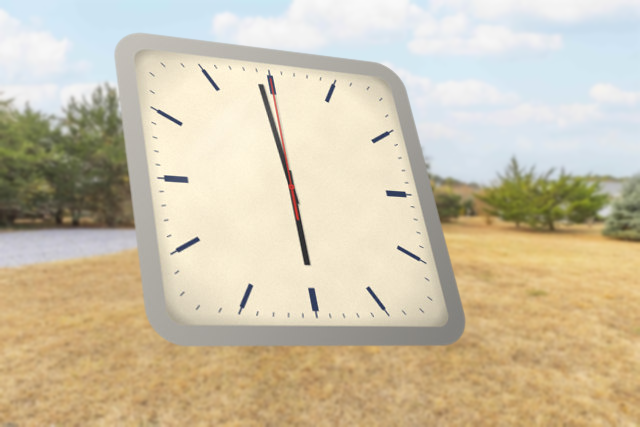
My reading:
h=5 m=59 s=0
